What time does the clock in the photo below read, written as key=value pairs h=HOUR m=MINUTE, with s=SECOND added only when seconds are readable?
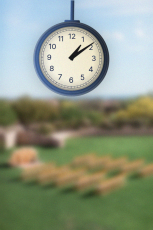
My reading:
h=1 m=9
